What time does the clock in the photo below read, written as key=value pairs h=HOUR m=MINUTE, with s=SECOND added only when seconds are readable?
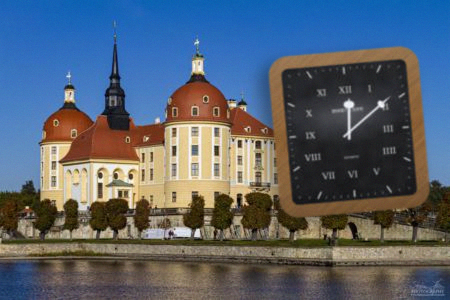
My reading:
h=12 m=9
